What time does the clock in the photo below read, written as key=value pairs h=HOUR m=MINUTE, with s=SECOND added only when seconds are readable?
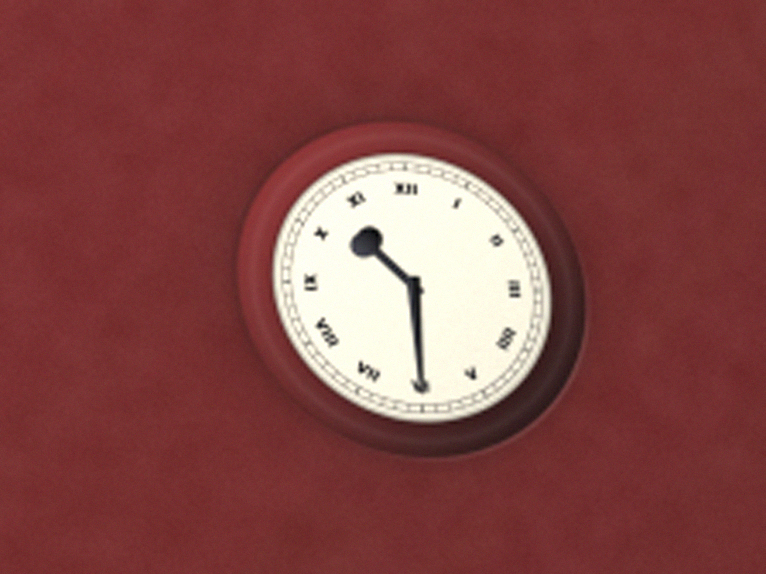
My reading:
h=10 m=30
